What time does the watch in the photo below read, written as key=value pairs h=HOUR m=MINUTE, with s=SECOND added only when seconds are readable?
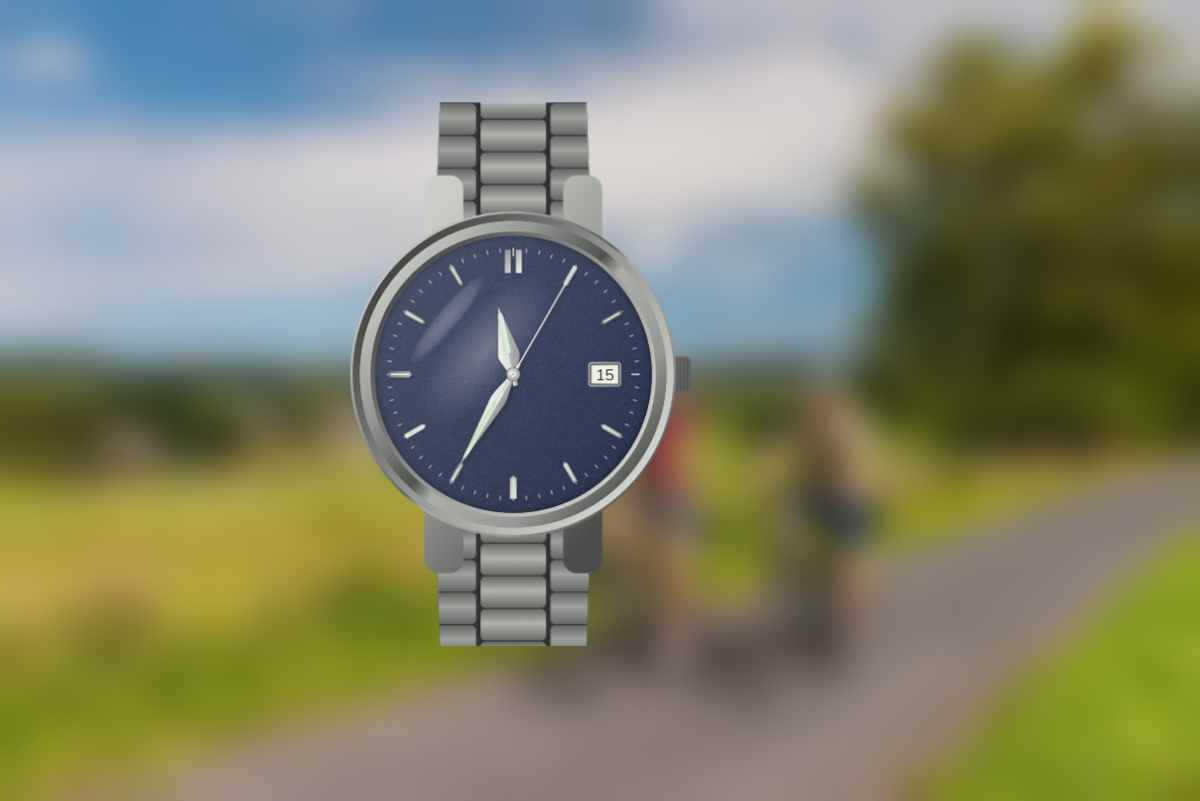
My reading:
h=11 m=35 s=5
